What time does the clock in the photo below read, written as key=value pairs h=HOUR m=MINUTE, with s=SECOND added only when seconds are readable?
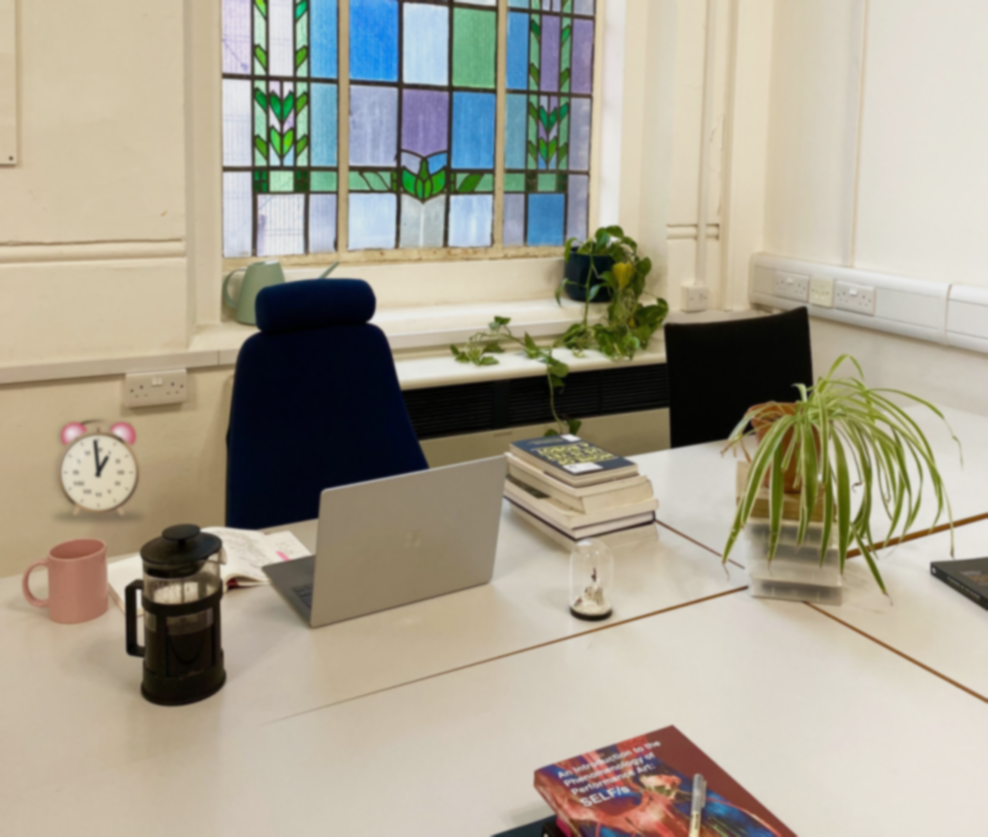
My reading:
h=12 m=59
